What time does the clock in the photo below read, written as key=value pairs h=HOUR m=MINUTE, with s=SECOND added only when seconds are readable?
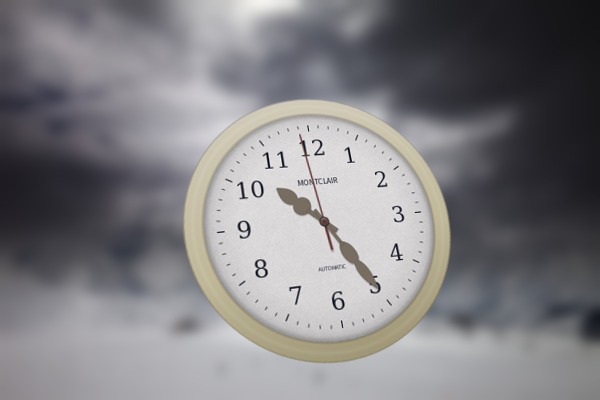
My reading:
h=10 m=24 s=59
